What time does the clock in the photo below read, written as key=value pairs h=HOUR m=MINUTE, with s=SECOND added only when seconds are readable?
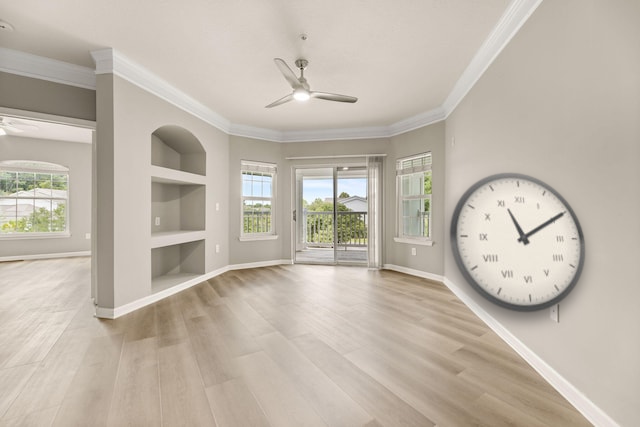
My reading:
h=11 m=10
